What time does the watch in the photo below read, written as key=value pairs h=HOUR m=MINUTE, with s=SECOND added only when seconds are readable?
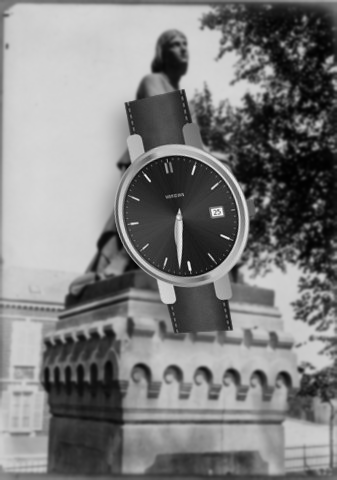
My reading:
h=6 m=32
